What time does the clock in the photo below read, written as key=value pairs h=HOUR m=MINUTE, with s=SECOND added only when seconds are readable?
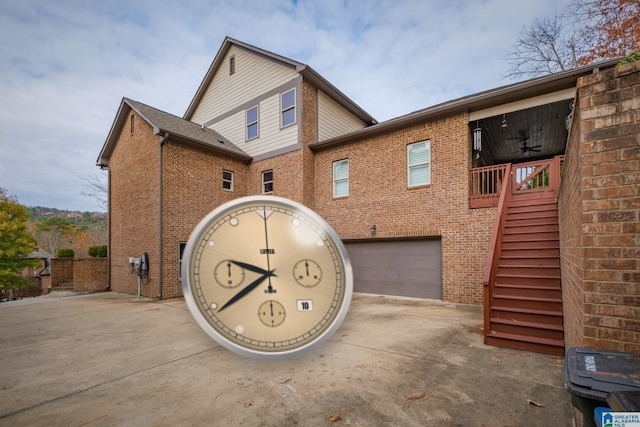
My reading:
h=9 m=39
